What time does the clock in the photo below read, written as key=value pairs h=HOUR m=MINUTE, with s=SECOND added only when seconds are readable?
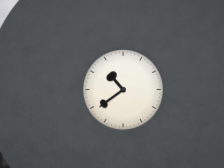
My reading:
h=10 m=39
